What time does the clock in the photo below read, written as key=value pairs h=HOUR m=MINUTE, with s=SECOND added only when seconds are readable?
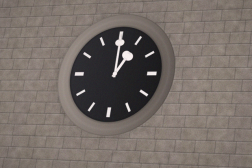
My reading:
h=1 m=0
